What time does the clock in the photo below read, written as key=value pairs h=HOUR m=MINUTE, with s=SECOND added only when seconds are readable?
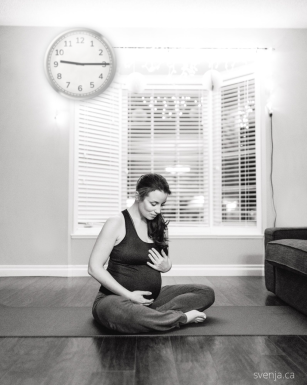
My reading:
h=9 m=15
